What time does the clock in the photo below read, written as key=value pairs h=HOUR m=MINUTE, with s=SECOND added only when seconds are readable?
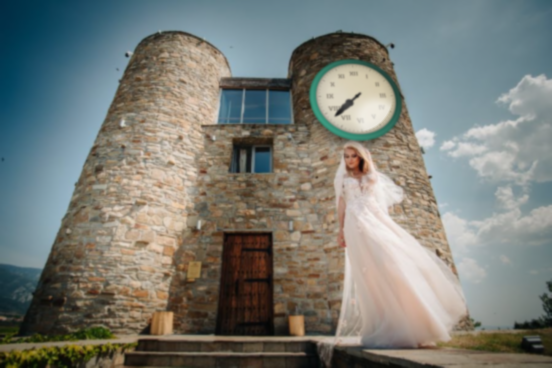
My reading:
h=7 m=38
